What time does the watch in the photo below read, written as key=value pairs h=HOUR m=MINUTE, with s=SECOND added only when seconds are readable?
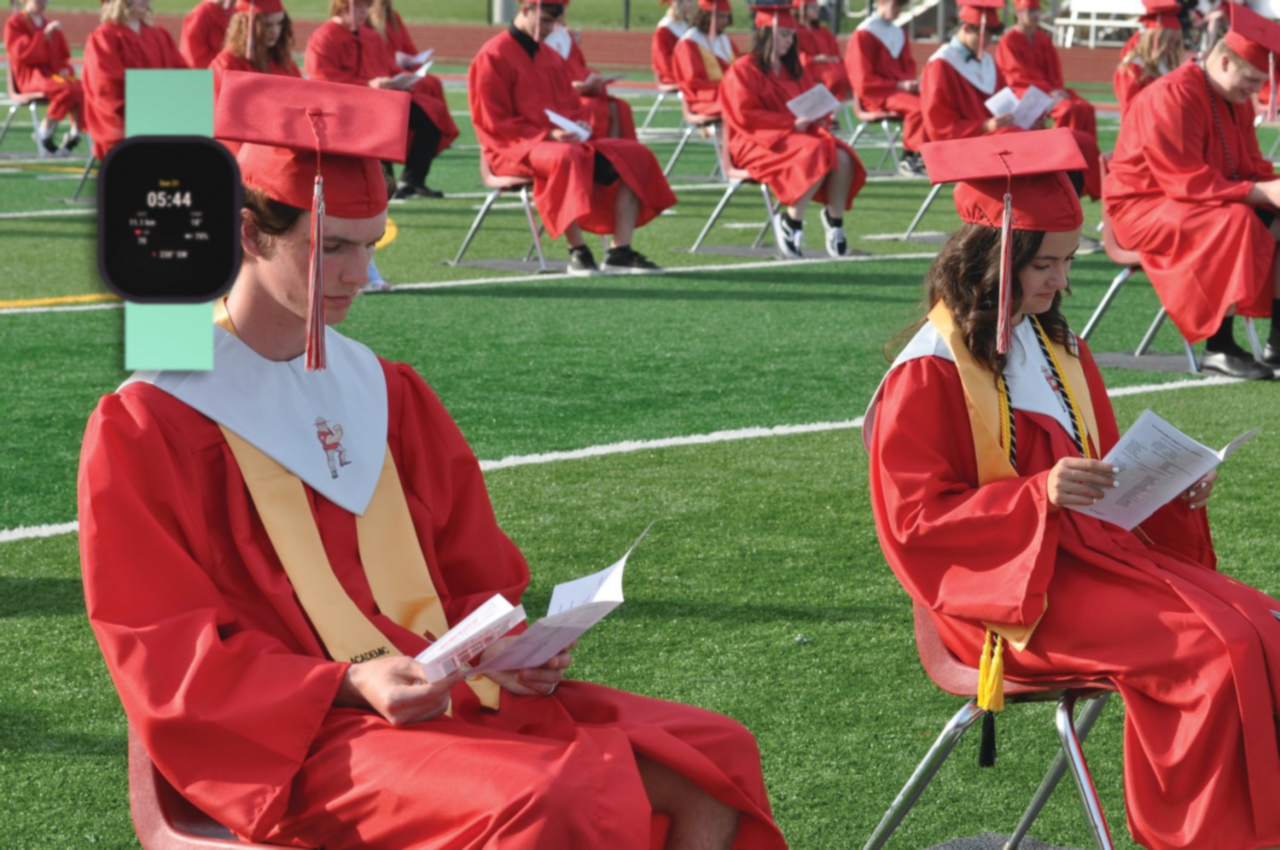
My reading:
h=5 m=44
